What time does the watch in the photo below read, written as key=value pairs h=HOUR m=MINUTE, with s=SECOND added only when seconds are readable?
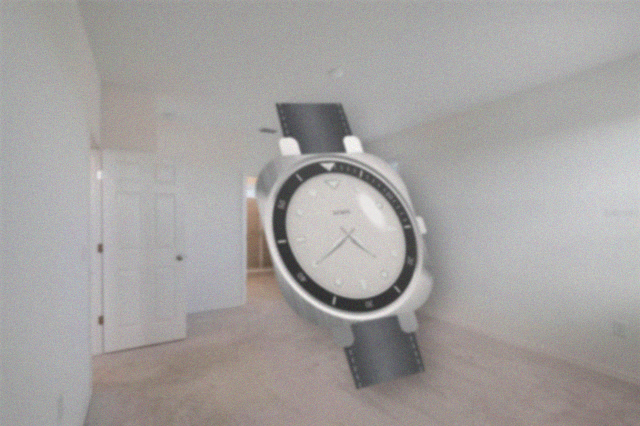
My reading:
h=4 m=40
